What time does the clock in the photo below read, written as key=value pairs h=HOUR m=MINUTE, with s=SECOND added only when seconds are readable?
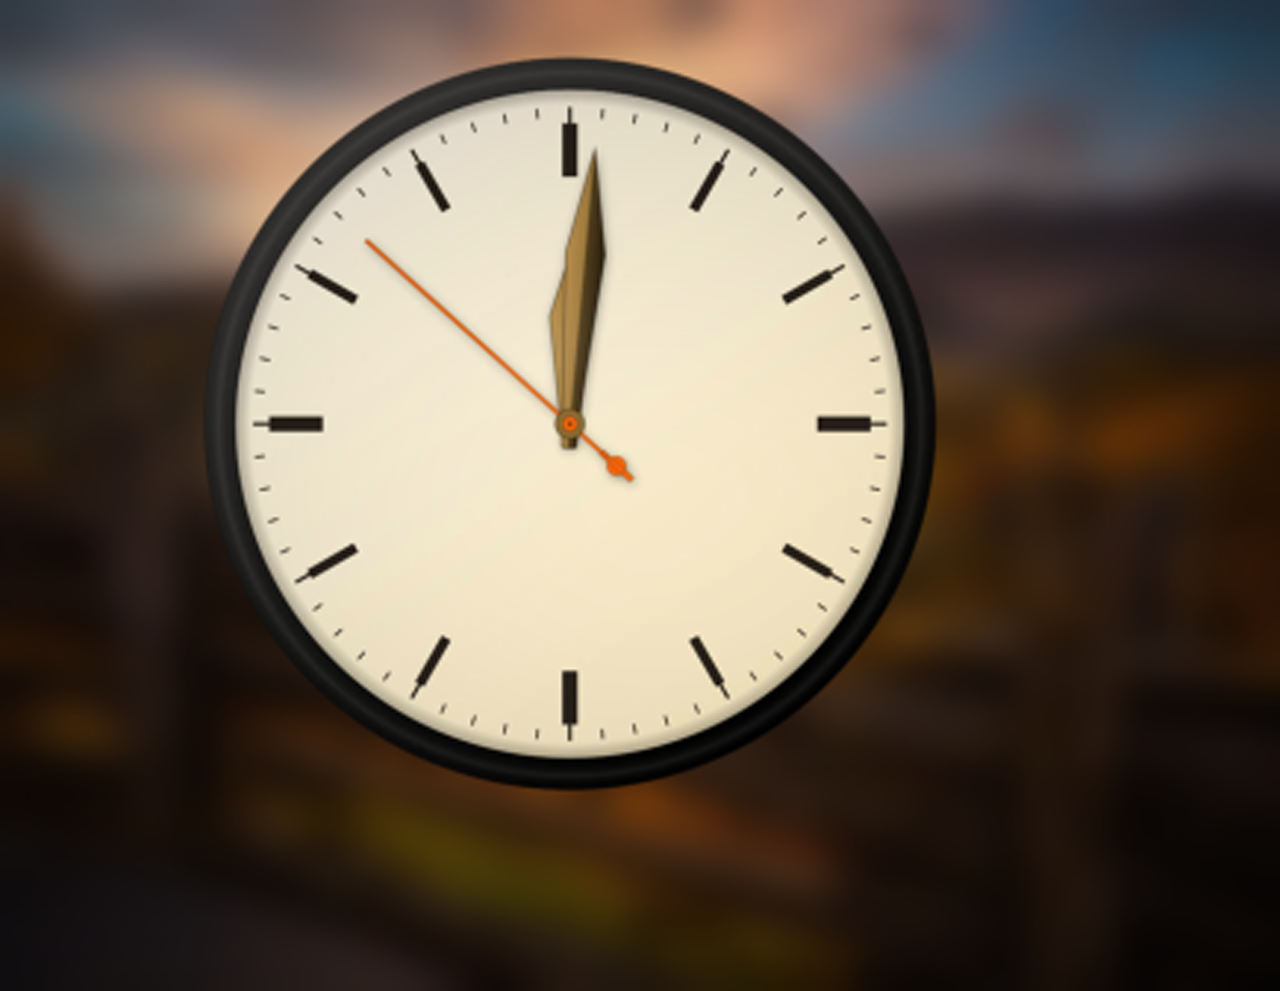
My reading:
h=12 m=0 s=52
